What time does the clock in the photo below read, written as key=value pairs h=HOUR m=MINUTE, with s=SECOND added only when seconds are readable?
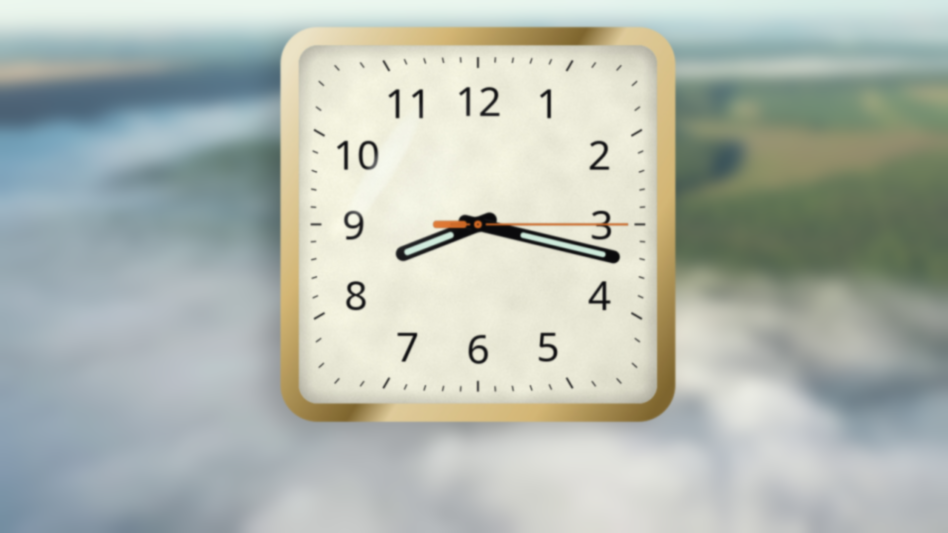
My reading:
h=8 m=17 s=15
